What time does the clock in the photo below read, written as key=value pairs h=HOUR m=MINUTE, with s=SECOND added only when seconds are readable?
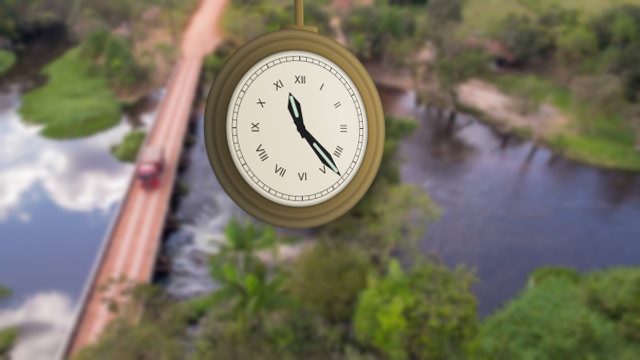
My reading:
h=11 m=23
